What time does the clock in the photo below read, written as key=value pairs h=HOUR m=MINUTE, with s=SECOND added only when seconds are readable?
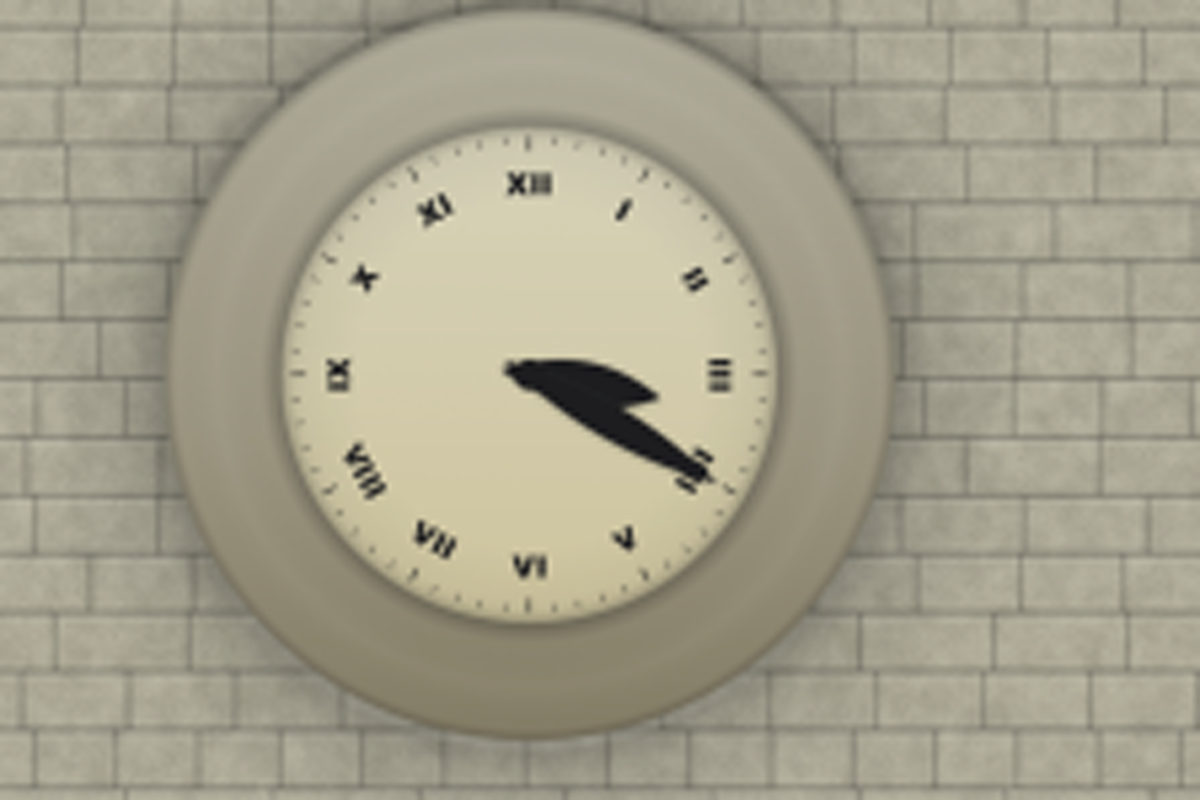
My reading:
h=3 m=20
